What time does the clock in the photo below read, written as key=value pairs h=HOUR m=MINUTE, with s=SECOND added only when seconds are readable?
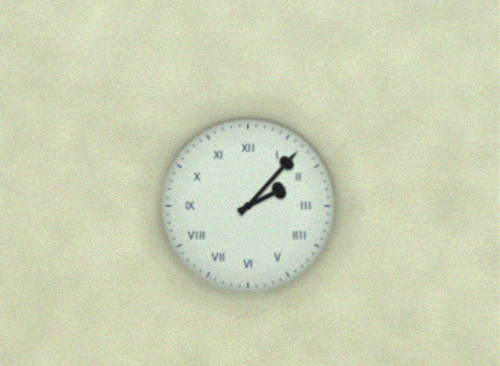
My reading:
h=2 m=7
